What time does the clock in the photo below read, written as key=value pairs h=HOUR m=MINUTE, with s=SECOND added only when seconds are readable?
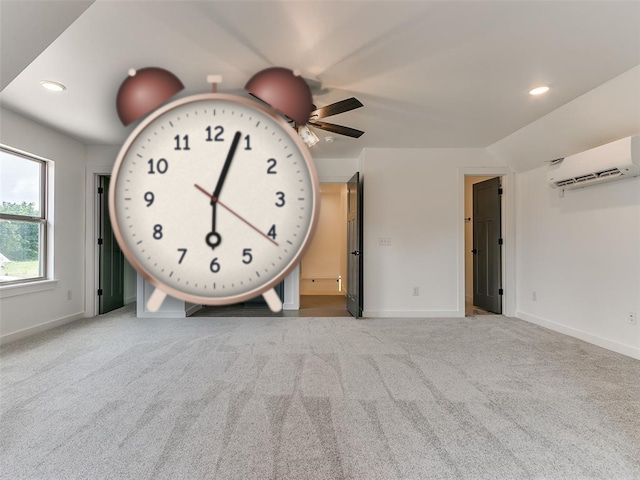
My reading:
h=6 m=3 s=21
